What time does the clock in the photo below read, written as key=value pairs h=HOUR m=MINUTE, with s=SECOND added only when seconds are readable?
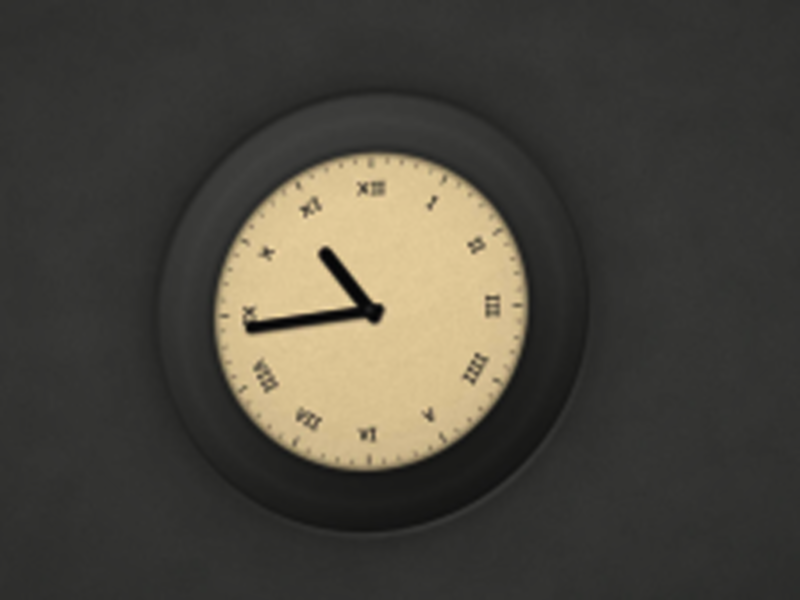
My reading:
h=10 m=44
